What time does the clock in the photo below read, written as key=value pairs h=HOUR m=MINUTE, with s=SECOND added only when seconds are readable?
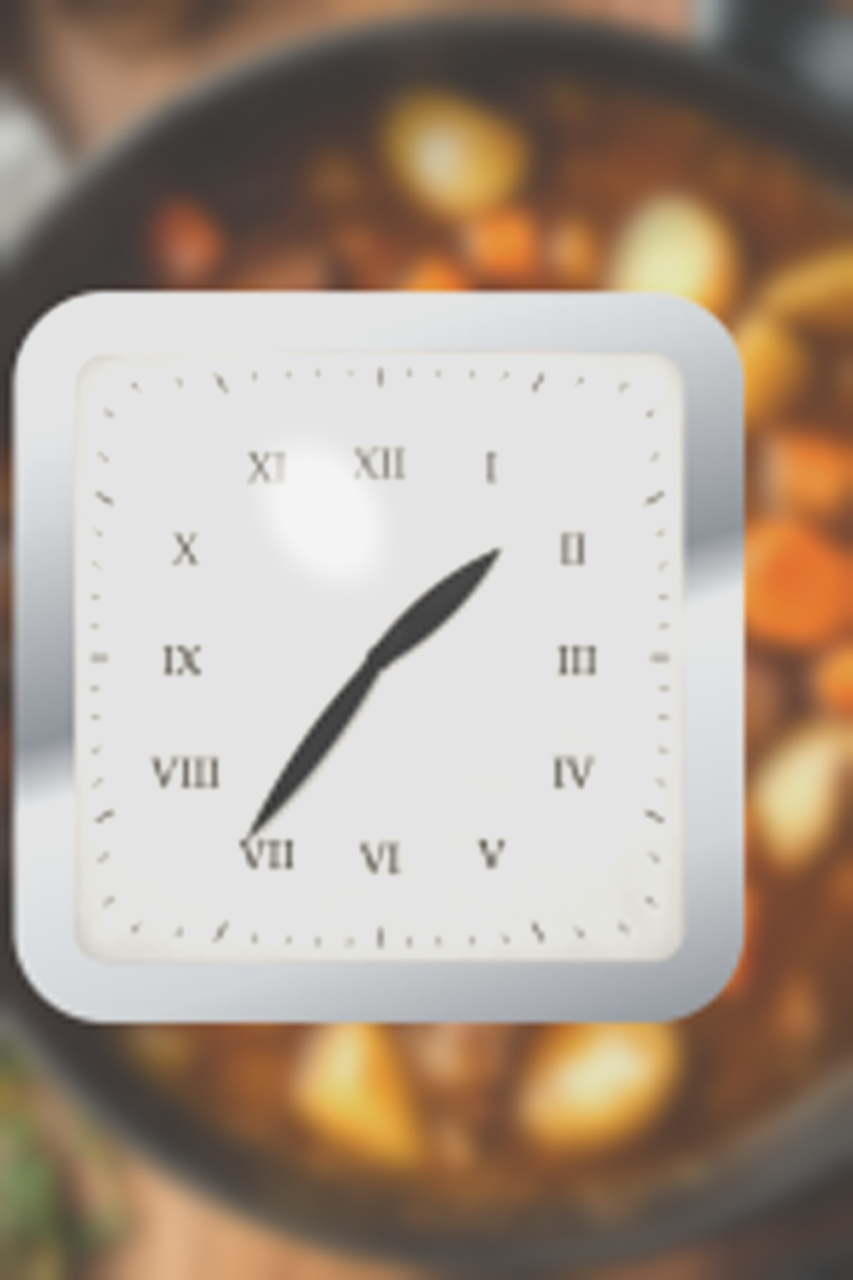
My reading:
h=1 m=36
